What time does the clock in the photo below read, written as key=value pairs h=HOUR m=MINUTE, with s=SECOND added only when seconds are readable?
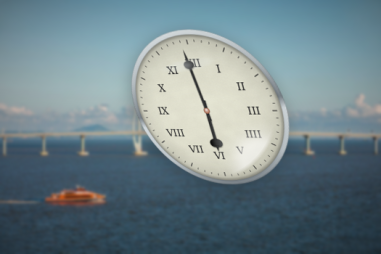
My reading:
h=5 m=59
